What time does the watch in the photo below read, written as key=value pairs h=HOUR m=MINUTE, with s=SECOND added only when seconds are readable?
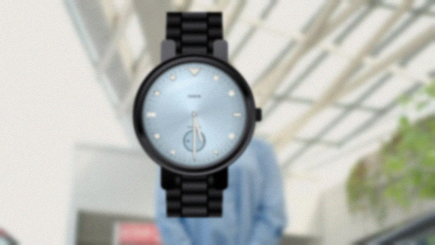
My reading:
h=5 m=30
